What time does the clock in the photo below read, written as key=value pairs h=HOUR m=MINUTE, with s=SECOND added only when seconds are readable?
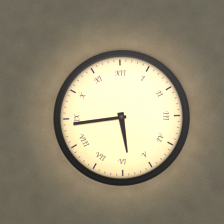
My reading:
h=5 m=44
